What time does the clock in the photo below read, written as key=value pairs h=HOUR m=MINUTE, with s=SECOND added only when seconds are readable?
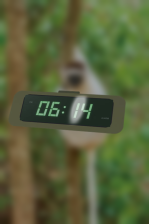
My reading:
h=6 m=14
